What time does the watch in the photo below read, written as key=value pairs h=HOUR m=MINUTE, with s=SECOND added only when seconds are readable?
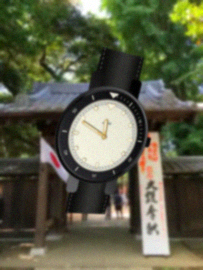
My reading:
h=11 m=49
